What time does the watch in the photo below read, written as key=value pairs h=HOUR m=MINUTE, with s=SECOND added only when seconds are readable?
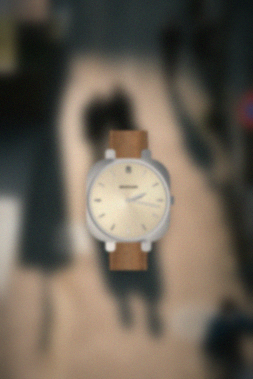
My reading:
h=2 m=17
